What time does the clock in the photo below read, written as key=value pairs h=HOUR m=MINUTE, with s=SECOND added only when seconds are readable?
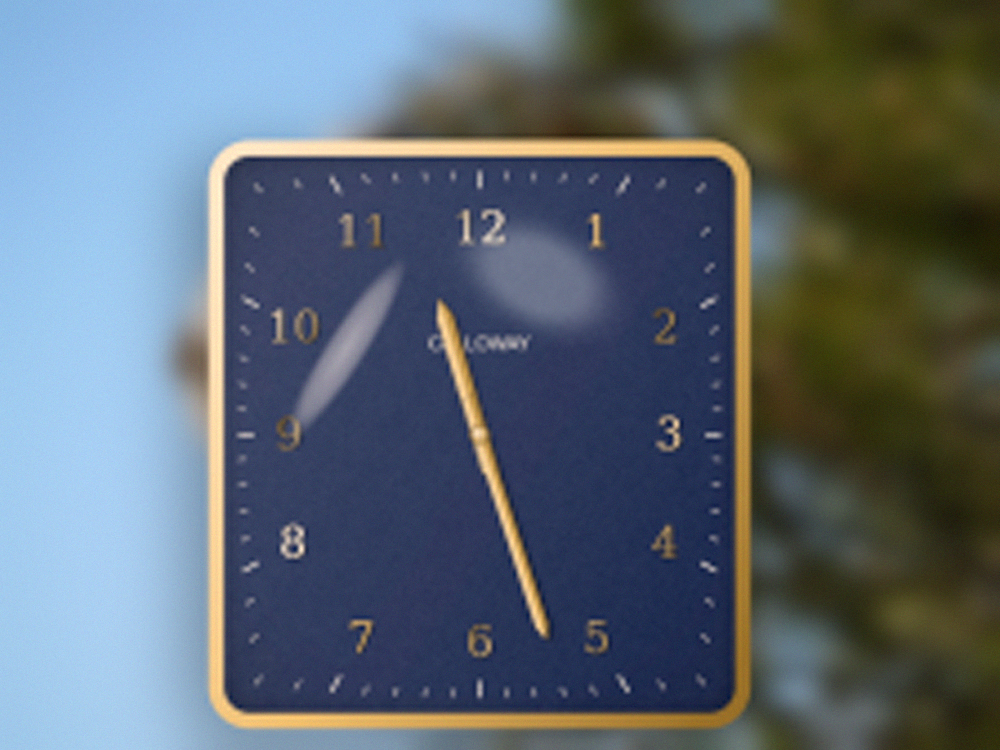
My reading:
h=11 m=27
